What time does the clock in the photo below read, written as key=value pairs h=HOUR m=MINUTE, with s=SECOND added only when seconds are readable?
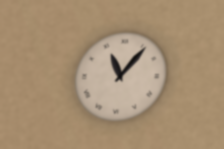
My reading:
h=11 m=6
